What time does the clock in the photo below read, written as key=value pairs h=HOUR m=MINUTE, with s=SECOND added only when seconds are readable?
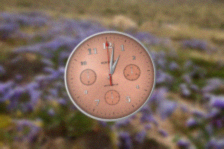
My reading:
h=1 m=2
